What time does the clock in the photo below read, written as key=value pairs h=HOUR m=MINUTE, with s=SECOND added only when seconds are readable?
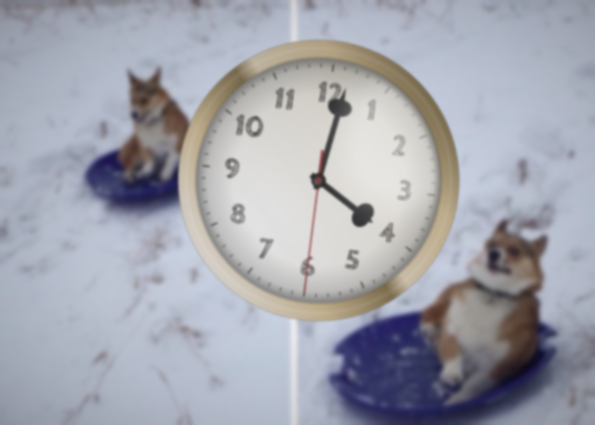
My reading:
h=4 m=1 s=30
